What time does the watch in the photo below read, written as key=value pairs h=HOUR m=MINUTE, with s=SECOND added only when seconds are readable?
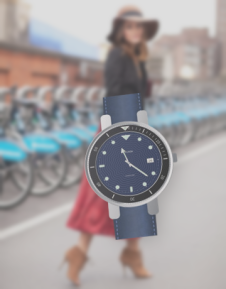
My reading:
h=11 m=22
